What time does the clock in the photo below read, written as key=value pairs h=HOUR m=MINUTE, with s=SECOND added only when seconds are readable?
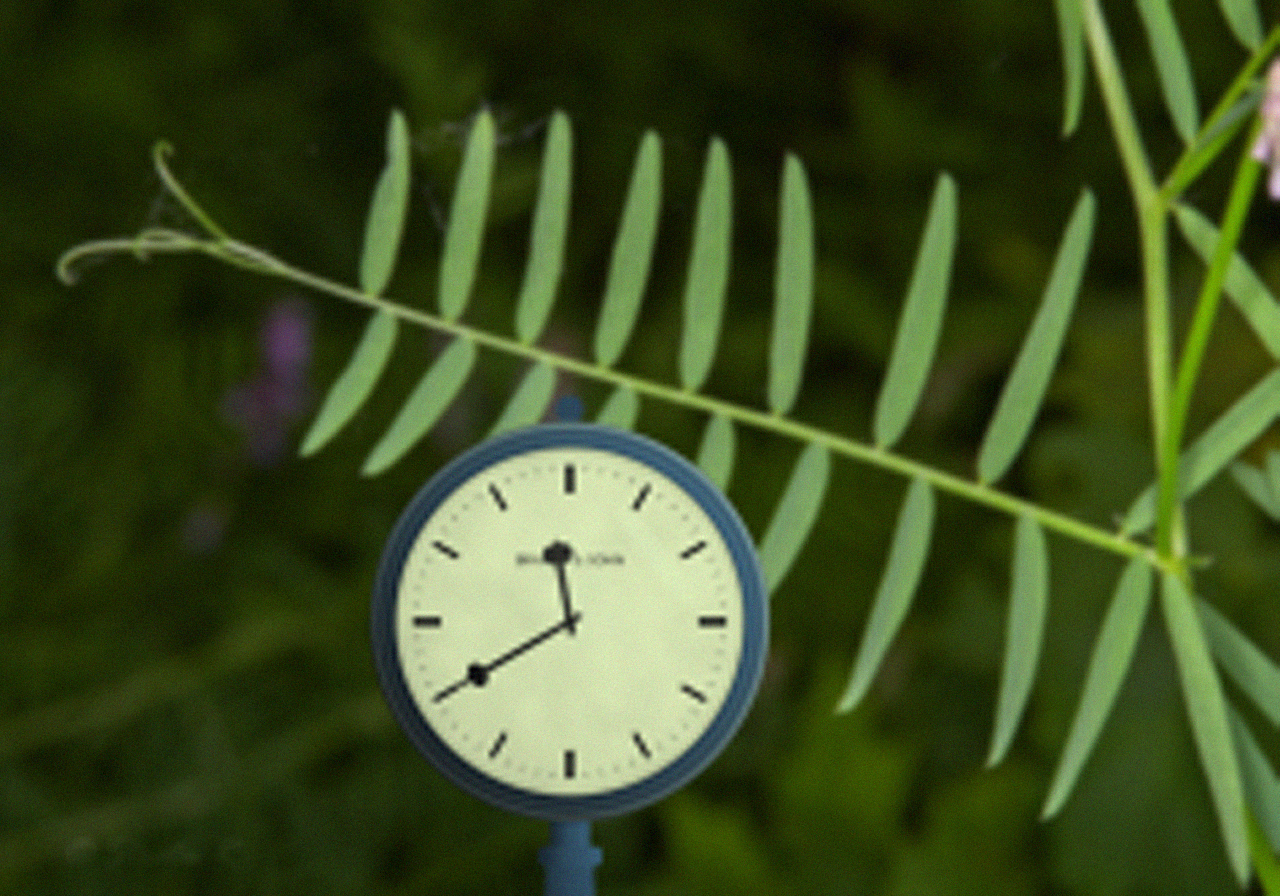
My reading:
h=11 m=40
